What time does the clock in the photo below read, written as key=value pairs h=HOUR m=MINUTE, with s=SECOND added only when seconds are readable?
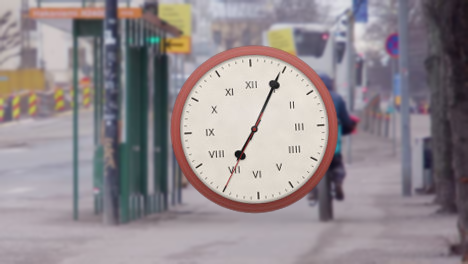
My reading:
h=7 m=4 s=35
